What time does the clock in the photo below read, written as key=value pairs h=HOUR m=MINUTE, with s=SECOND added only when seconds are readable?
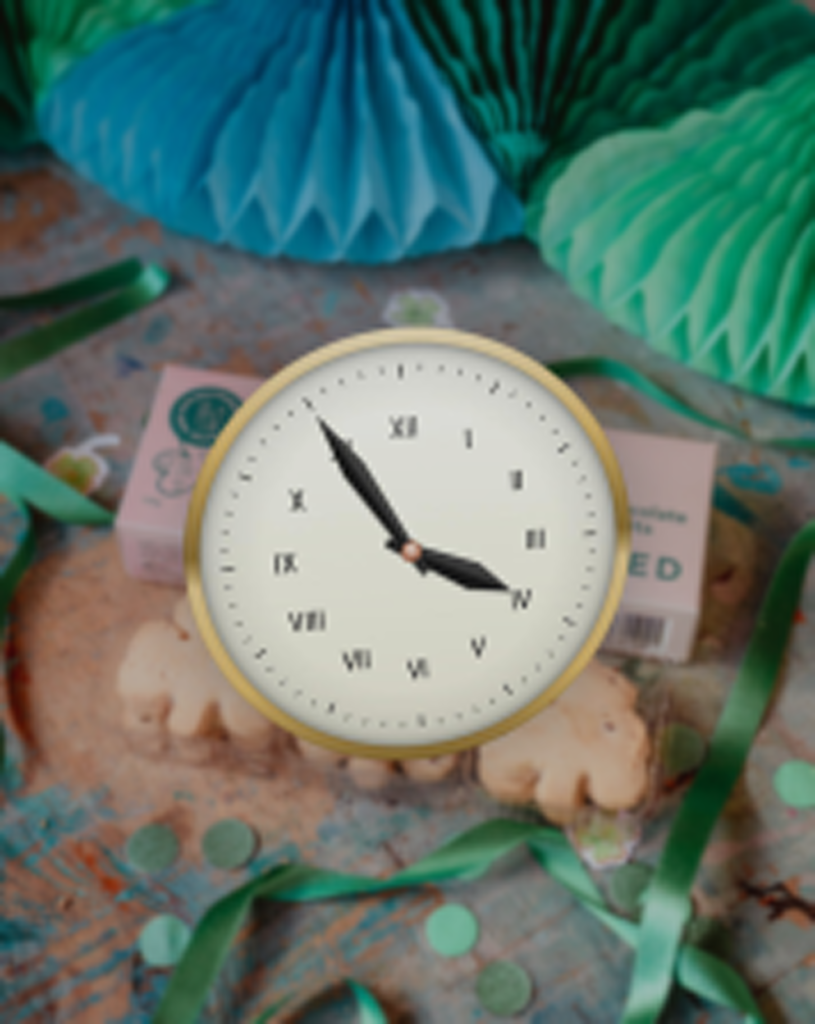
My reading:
h=3 m=55
